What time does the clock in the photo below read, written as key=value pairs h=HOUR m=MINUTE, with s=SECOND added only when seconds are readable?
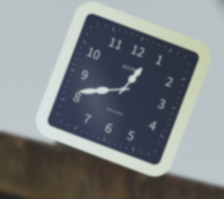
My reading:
h=12 m=41
